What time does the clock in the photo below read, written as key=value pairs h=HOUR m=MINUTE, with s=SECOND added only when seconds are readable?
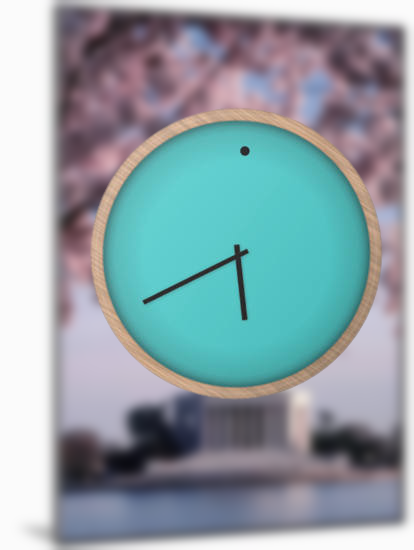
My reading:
h=5 m=40
